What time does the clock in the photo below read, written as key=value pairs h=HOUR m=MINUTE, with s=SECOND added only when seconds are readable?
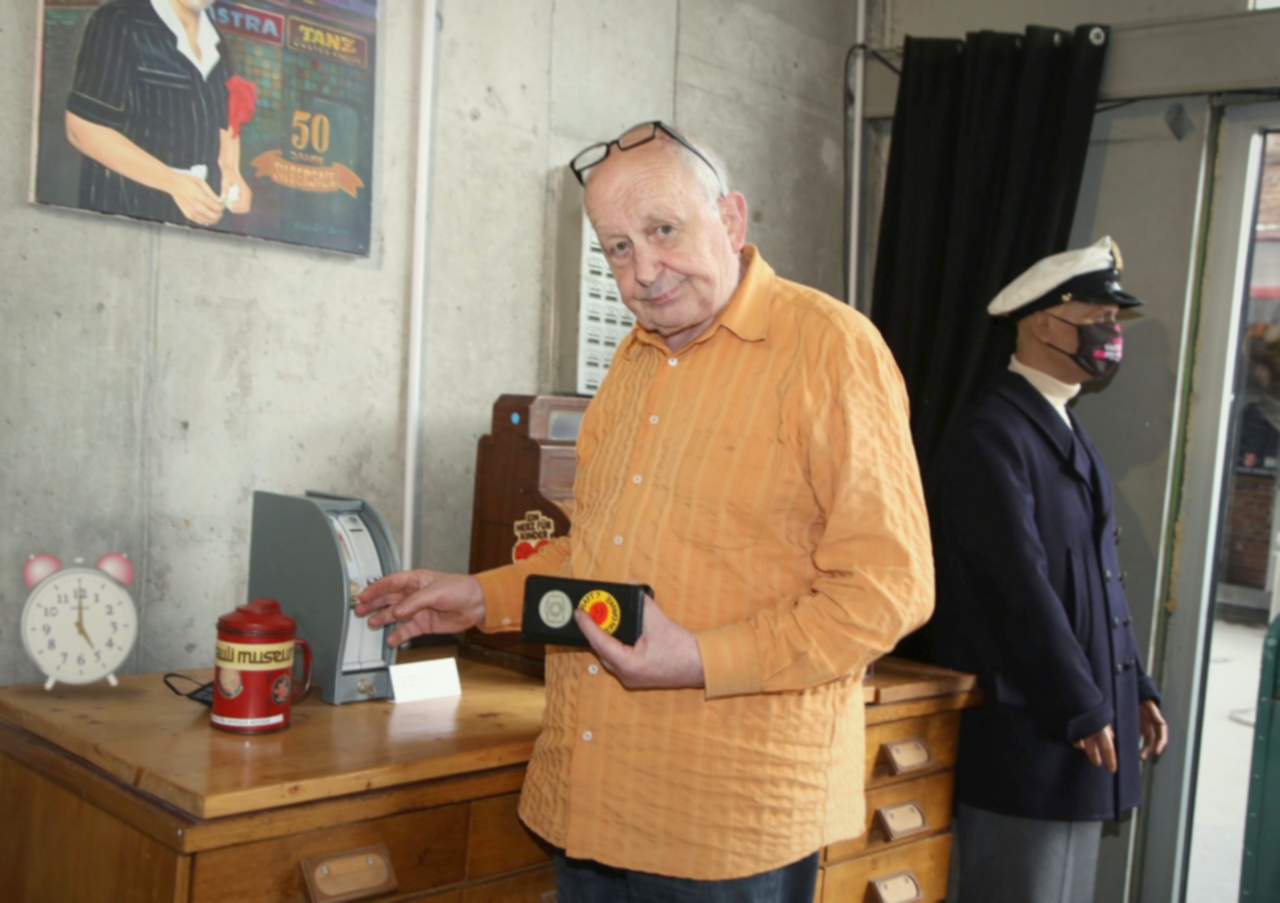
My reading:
h=5 m=0
